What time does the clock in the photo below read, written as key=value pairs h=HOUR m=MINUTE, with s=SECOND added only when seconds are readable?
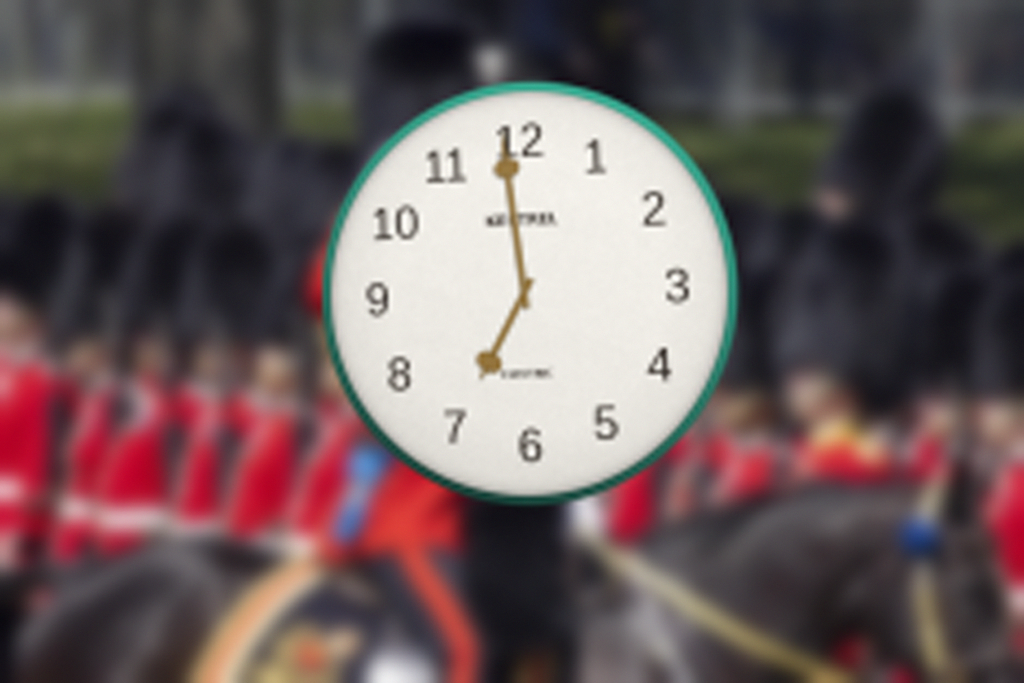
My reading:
h=6 m=59
